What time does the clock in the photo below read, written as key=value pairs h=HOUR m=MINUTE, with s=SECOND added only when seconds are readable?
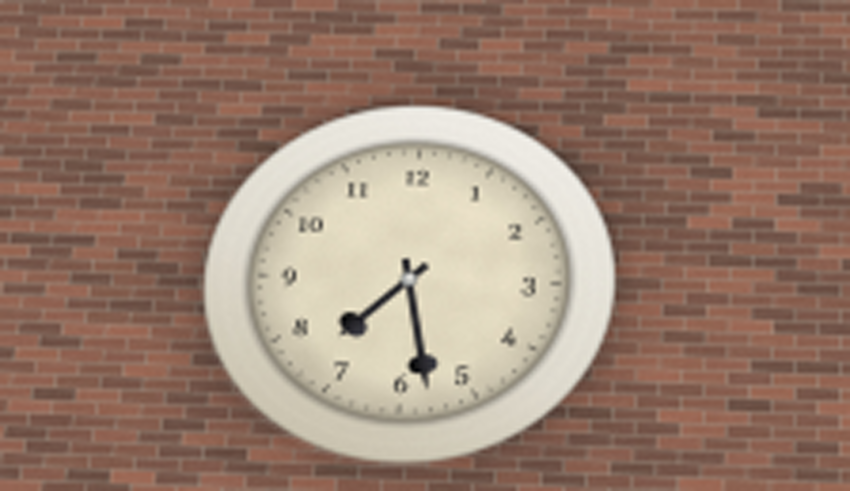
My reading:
h=7 m=28
